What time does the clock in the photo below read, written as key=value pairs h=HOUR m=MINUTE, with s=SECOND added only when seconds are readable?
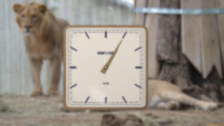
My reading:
h=1 m=5
